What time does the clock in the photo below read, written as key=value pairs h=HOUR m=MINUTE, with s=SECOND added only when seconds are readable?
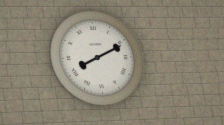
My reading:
h=8 m=11
